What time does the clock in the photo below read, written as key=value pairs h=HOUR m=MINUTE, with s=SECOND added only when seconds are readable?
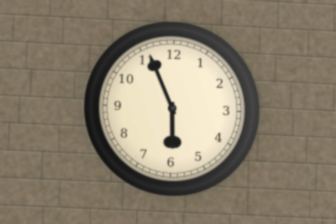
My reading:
h=5 m=56
